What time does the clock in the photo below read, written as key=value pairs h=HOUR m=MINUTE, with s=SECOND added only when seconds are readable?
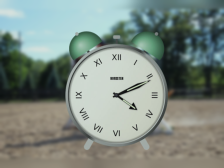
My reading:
h=4 m=11
